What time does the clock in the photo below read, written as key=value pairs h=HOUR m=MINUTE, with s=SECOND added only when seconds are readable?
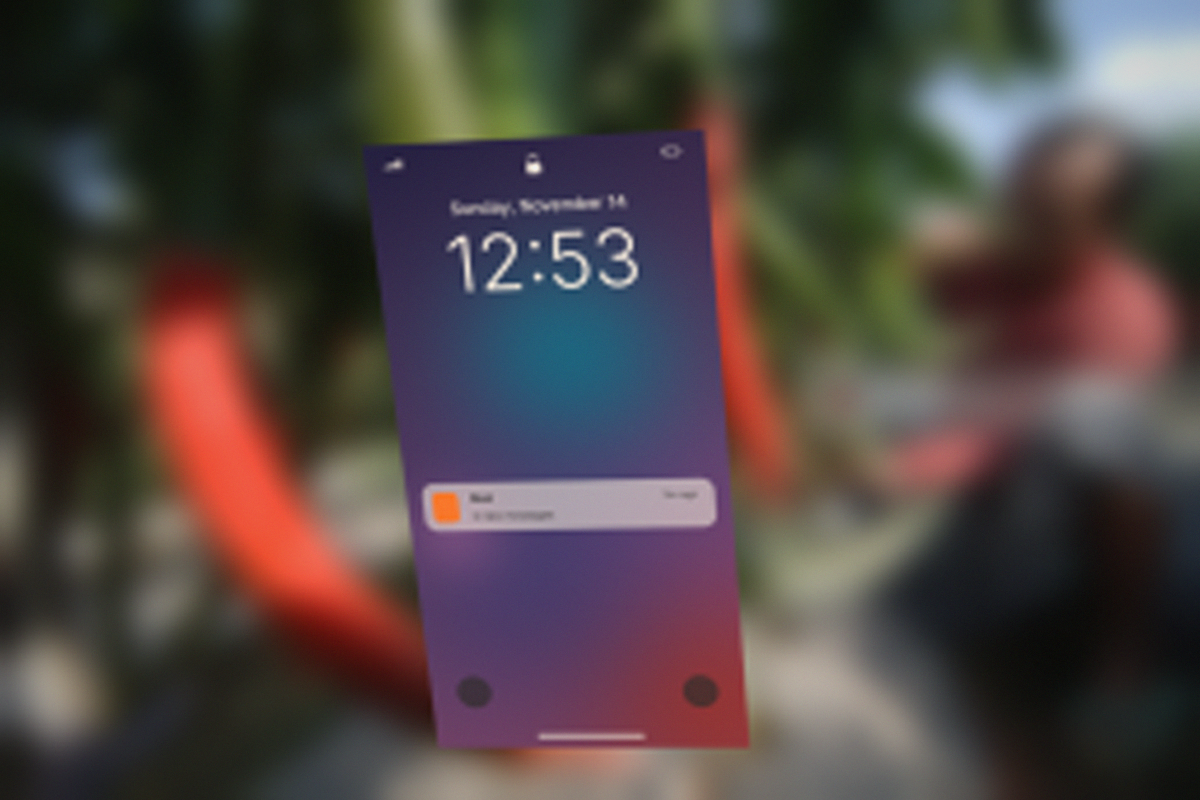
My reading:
h=12 m=53
